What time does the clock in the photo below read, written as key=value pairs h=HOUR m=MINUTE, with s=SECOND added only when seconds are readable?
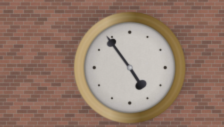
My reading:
h=4 m=54
